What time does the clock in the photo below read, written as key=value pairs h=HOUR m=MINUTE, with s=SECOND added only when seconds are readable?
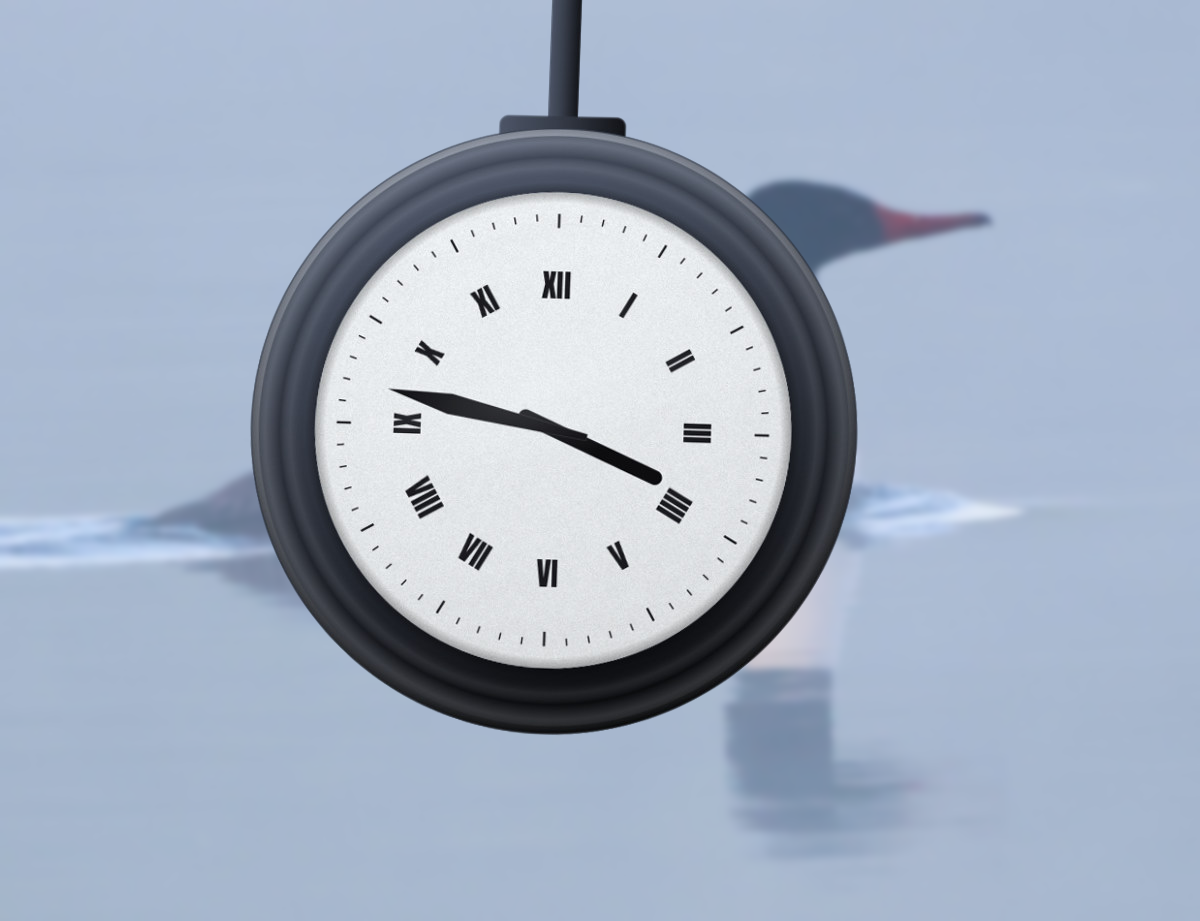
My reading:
h=3 m=47
